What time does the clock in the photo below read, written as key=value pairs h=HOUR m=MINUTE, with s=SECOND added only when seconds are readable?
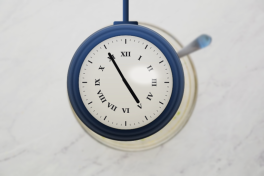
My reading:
h=4 m=55
